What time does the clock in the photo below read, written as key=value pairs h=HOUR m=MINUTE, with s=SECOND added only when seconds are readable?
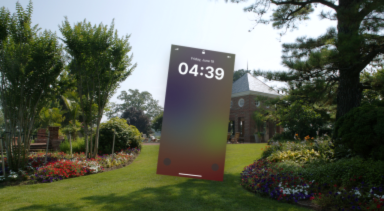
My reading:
h=4 m=39
